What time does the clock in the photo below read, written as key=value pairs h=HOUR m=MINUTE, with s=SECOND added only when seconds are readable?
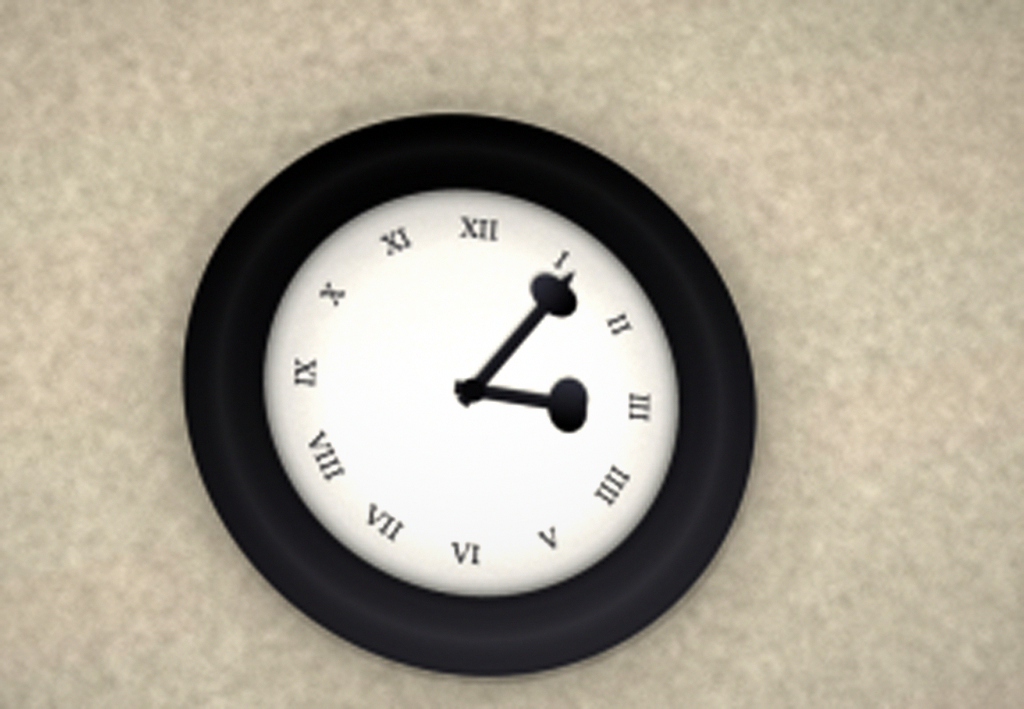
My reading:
h=3 m=6
